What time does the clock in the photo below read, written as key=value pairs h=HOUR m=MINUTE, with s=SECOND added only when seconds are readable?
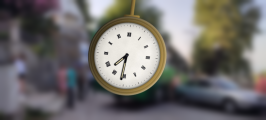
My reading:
h=7 m=31
